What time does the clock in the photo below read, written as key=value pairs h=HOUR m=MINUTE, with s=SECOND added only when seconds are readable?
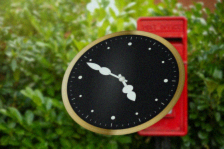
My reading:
h=4 m=49
